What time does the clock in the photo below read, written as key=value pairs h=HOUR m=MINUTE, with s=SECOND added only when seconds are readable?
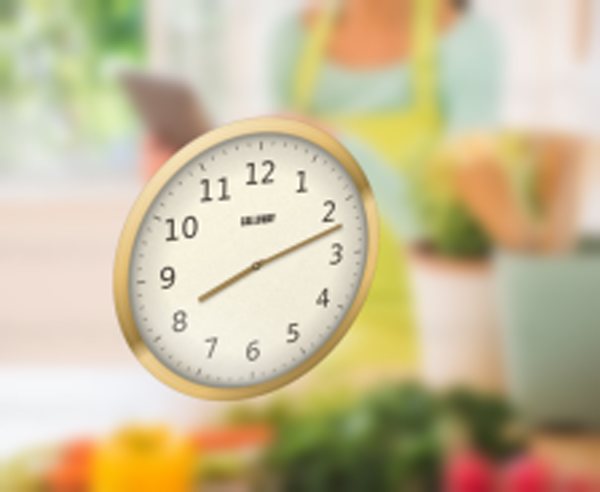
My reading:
h=8 m=12
